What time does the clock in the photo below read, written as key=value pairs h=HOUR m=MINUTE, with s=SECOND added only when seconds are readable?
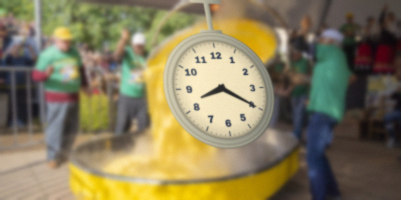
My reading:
h=8 m=20
